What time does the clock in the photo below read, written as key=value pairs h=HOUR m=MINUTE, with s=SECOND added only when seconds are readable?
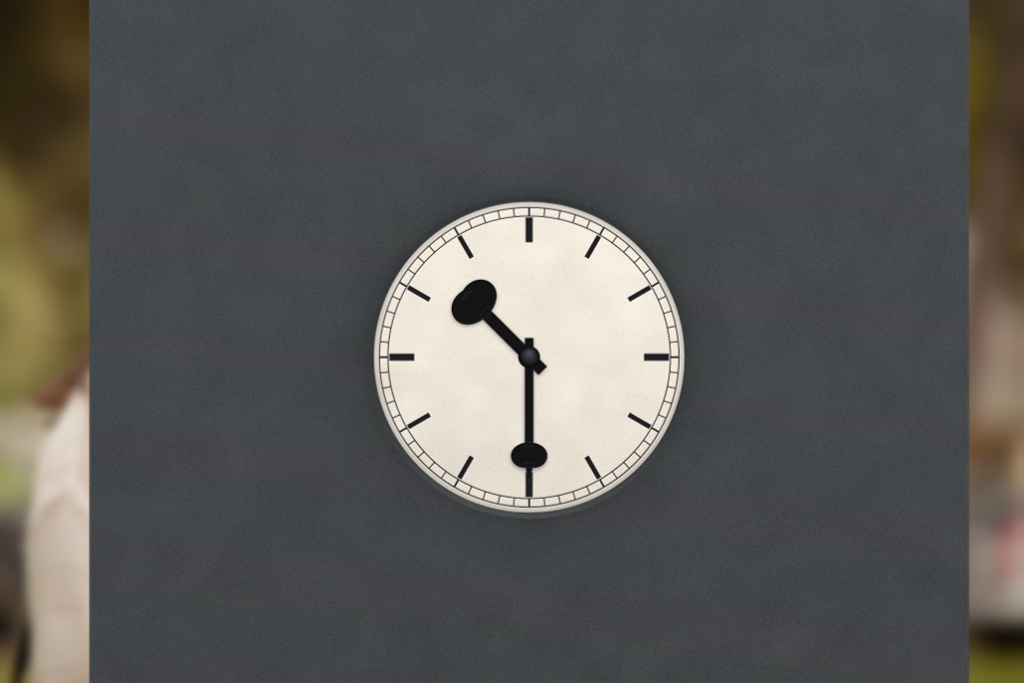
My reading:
h=10 m=30
